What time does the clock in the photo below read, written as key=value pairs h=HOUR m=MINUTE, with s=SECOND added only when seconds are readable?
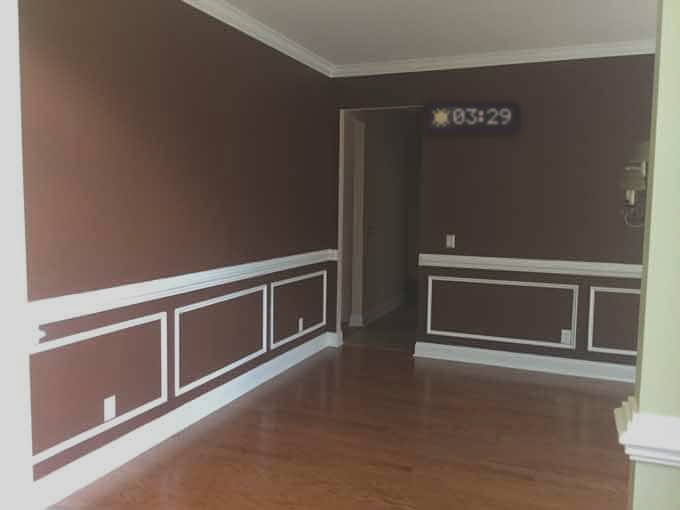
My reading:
h=3 m=29
